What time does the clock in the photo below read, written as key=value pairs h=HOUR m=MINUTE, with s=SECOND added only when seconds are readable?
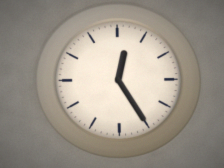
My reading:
h=12 m=25
